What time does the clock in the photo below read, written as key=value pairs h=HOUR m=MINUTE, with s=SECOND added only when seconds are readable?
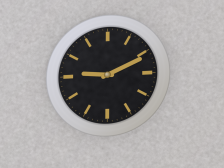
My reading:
h=9 m=11
